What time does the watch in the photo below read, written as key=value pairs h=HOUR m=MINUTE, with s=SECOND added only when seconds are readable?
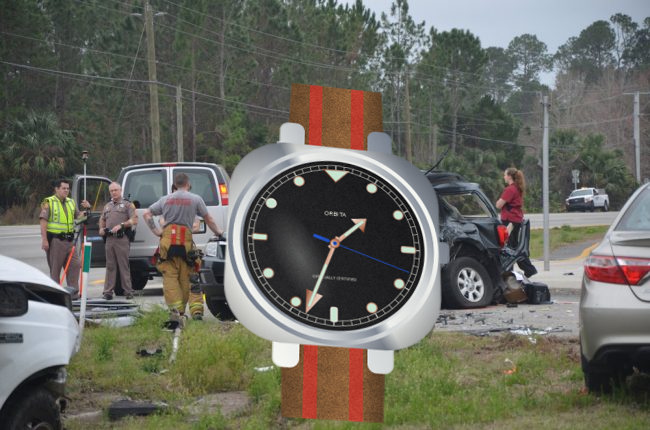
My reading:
h=1 m=33 s=18
